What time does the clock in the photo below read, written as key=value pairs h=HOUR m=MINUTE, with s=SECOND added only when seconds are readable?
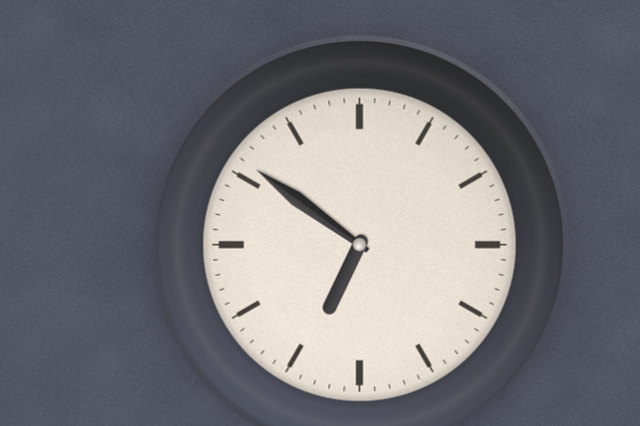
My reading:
h=6 m=51
